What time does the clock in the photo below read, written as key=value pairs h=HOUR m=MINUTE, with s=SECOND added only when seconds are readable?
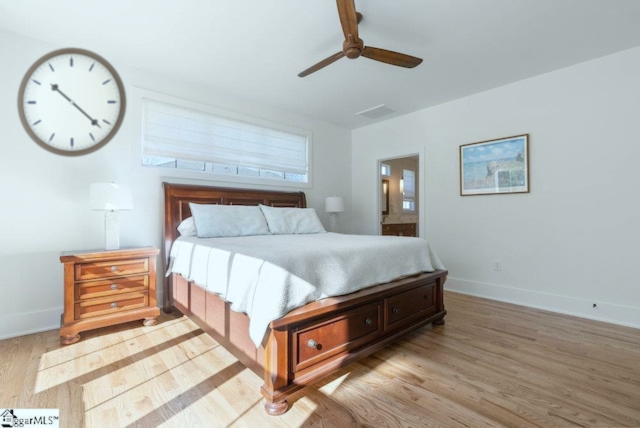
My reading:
h=10 m=22
